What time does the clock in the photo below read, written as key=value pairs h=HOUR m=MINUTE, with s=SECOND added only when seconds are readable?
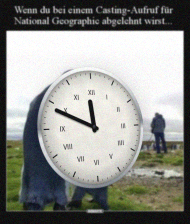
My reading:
h=11 m=49
